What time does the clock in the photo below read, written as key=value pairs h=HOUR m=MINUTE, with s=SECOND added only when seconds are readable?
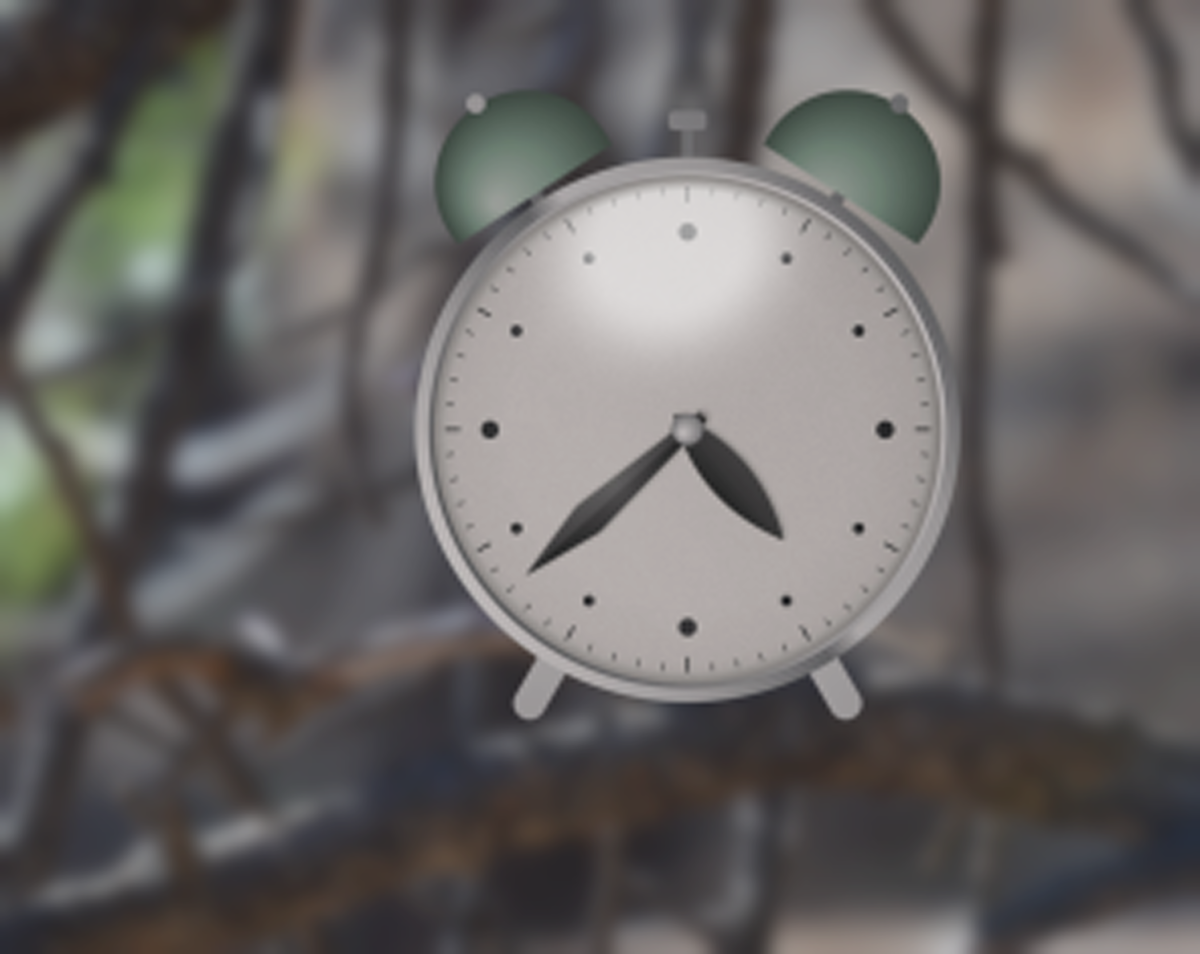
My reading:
h=4 m=38
